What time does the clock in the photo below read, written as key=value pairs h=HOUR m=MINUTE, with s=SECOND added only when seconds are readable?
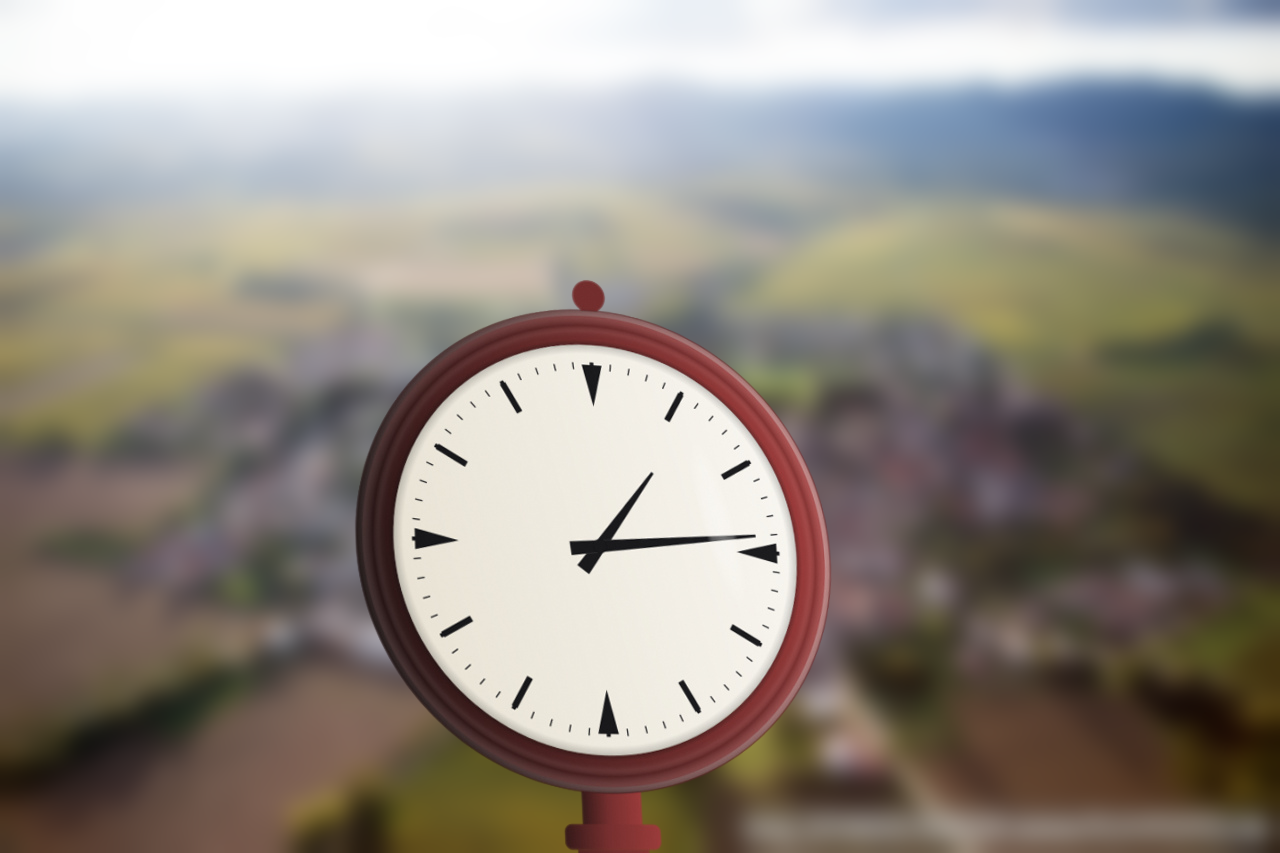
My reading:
h=1 m=14
